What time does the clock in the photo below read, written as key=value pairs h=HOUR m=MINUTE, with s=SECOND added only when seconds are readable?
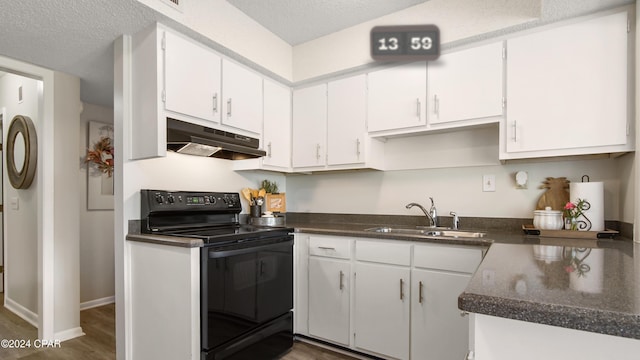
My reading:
h=13 m=59
